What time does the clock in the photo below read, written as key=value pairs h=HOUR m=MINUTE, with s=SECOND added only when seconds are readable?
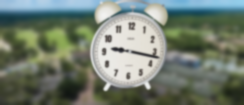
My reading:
h=9 m=17
